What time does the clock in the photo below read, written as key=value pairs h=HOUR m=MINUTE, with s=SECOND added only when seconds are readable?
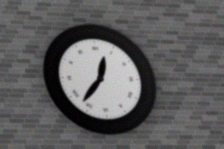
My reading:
h=12 m=37
